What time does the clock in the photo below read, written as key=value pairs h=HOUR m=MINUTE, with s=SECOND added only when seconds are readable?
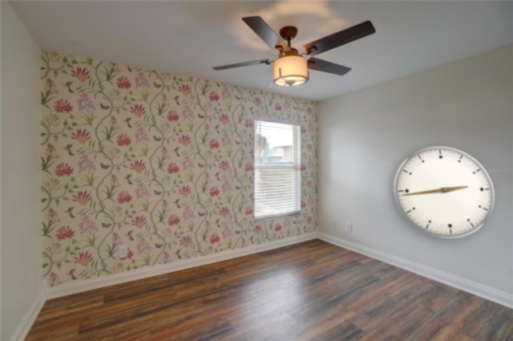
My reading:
h=2 m=44
